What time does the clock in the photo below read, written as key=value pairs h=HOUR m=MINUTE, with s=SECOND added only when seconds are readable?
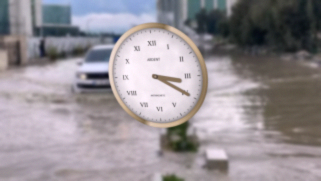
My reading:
h=3 m=20
